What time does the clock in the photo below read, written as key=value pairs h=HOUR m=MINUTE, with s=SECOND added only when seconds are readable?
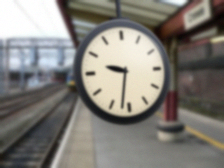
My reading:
h=9 m=32
